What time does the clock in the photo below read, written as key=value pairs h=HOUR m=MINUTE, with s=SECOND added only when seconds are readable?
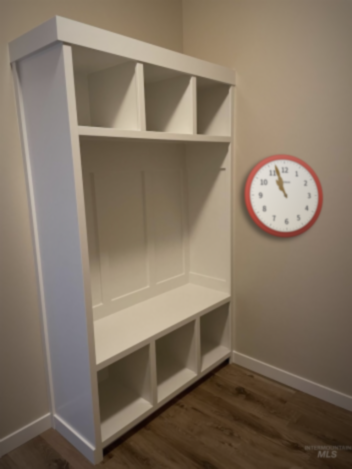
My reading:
h=10 m=57
